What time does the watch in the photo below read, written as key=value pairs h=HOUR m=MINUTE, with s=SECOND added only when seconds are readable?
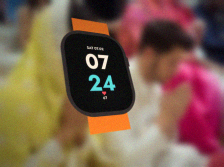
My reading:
h=7 m=24
